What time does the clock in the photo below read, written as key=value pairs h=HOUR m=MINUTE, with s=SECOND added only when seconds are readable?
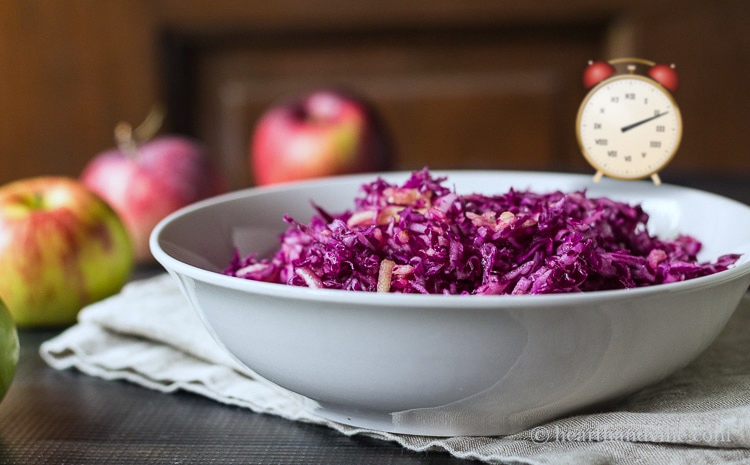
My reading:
h=2 m=11
